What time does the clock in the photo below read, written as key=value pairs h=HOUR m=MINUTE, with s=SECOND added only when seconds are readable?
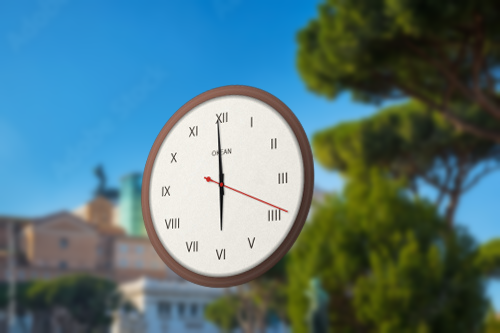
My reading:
h=5 m=59 s=19
